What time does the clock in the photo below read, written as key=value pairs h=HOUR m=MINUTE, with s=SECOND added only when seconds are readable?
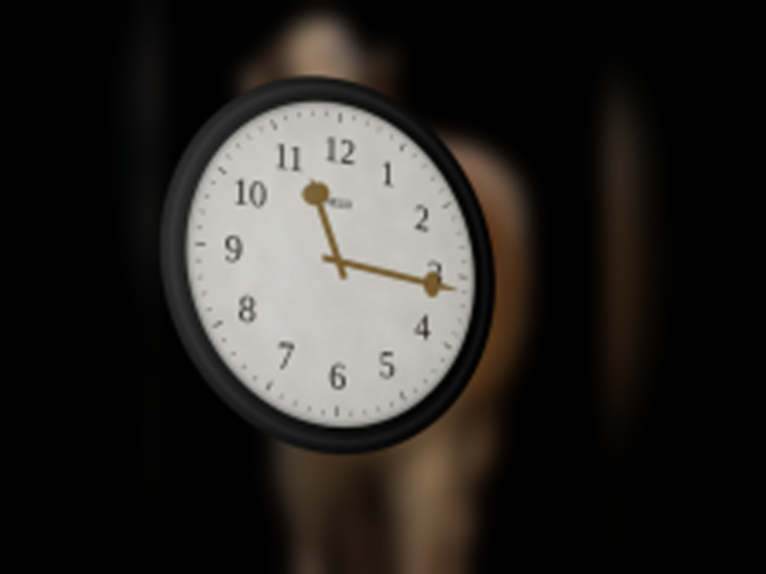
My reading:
h=11 m=16
